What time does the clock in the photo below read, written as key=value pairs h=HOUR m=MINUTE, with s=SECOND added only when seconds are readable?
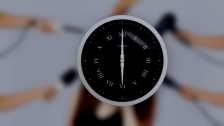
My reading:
h=6 m=0
